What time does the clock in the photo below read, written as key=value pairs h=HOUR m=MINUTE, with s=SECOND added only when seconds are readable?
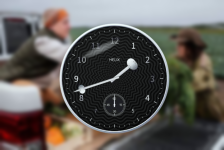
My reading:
h=1 m=42
